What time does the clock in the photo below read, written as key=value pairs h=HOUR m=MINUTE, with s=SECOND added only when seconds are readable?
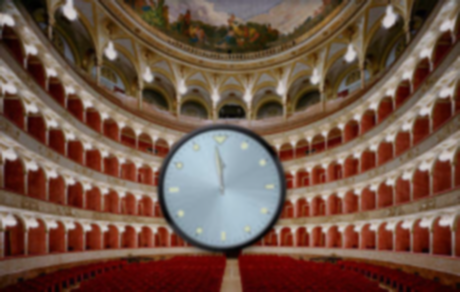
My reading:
h=11 m=59
